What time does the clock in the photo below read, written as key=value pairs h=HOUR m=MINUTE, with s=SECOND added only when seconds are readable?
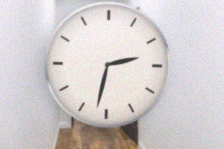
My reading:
h=2 m=32
